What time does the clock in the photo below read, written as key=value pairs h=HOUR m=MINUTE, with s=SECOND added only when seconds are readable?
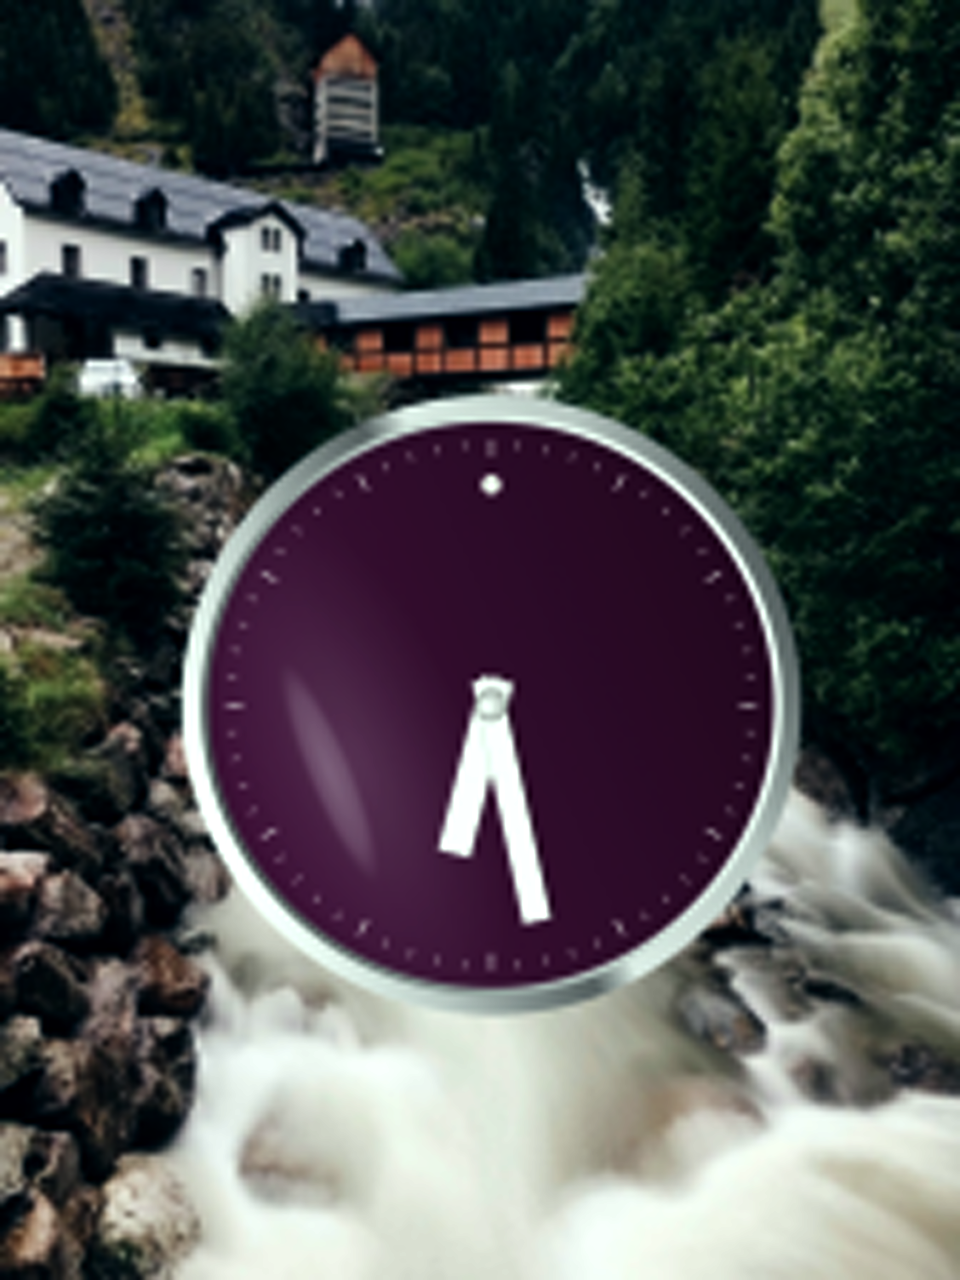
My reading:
h=6 m=28
